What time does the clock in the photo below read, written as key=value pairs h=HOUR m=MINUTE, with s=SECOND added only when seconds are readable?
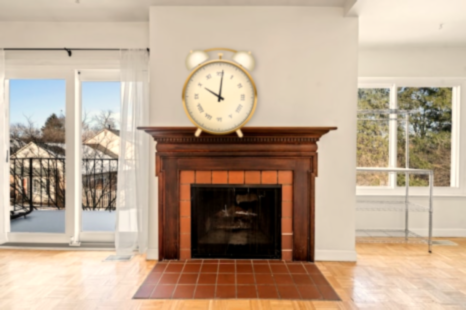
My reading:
h=10 m=1
